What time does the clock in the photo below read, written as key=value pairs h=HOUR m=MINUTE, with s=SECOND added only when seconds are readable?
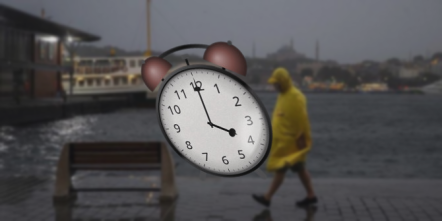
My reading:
h=4 m=0
